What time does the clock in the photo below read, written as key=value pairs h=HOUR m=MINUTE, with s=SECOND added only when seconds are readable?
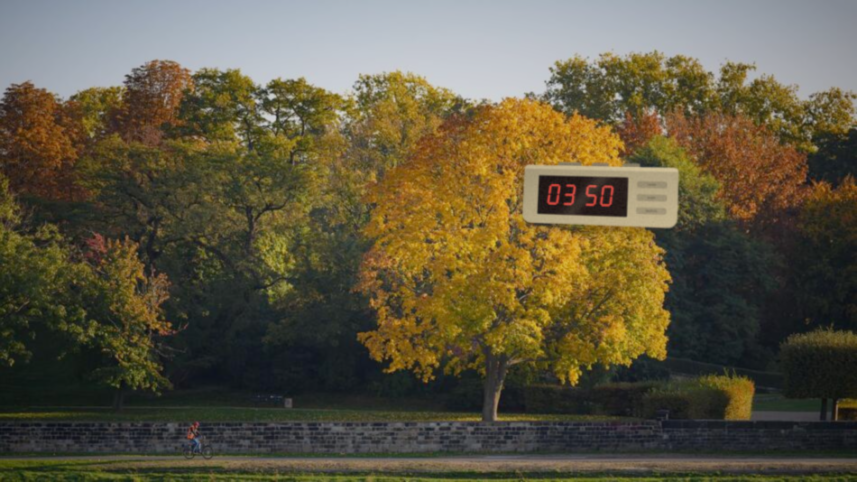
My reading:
h=3 m=50
